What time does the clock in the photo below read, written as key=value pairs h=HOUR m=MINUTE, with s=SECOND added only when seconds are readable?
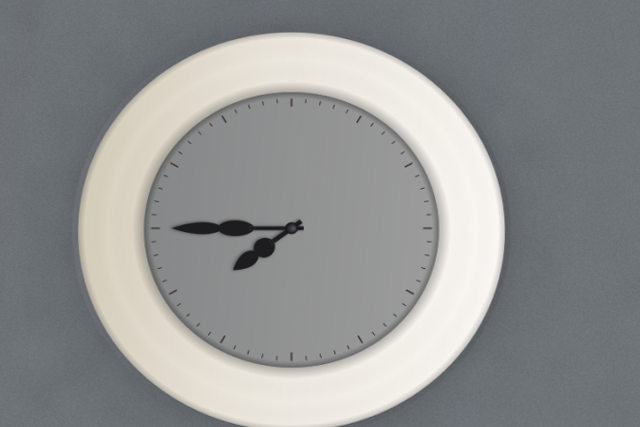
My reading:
h=7 m=45
